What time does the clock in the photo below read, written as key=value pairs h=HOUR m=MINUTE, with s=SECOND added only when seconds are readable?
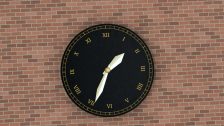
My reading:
h=1 m=34
